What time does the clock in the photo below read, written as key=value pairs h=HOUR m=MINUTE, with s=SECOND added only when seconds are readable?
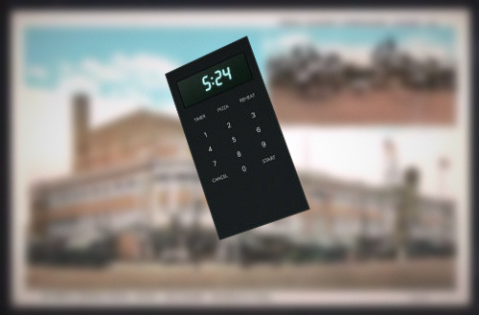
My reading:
h=5 m=24
